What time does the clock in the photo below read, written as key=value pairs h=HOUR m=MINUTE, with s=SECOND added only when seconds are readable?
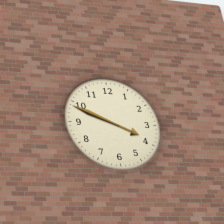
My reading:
h=3 m=49
